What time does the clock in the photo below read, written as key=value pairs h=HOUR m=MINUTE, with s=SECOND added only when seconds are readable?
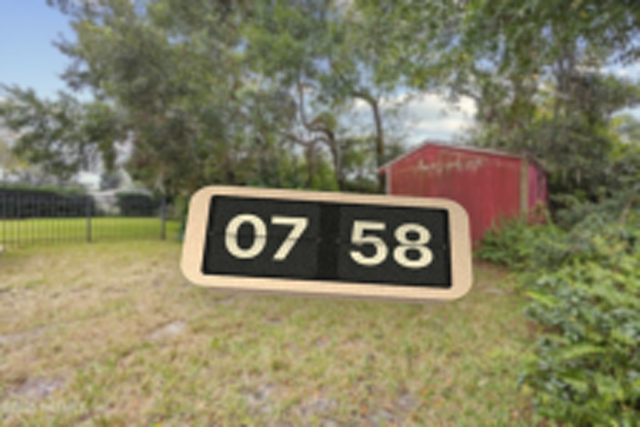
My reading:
h=7 m=58
